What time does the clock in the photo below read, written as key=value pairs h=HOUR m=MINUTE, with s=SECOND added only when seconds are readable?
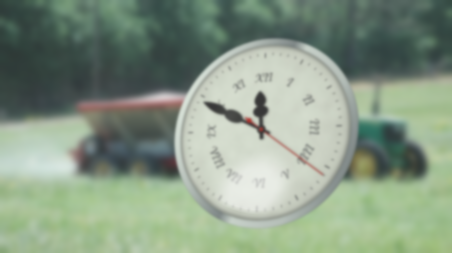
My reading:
h=11 m=49 s=21
